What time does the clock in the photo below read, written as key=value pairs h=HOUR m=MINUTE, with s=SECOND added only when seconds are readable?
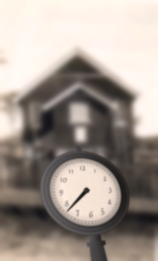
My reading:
h=7 m=38
